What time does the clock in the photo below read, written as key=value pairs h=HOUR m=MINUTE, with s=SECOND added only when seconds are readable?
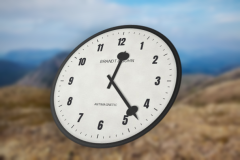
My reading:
h=12 m=23
